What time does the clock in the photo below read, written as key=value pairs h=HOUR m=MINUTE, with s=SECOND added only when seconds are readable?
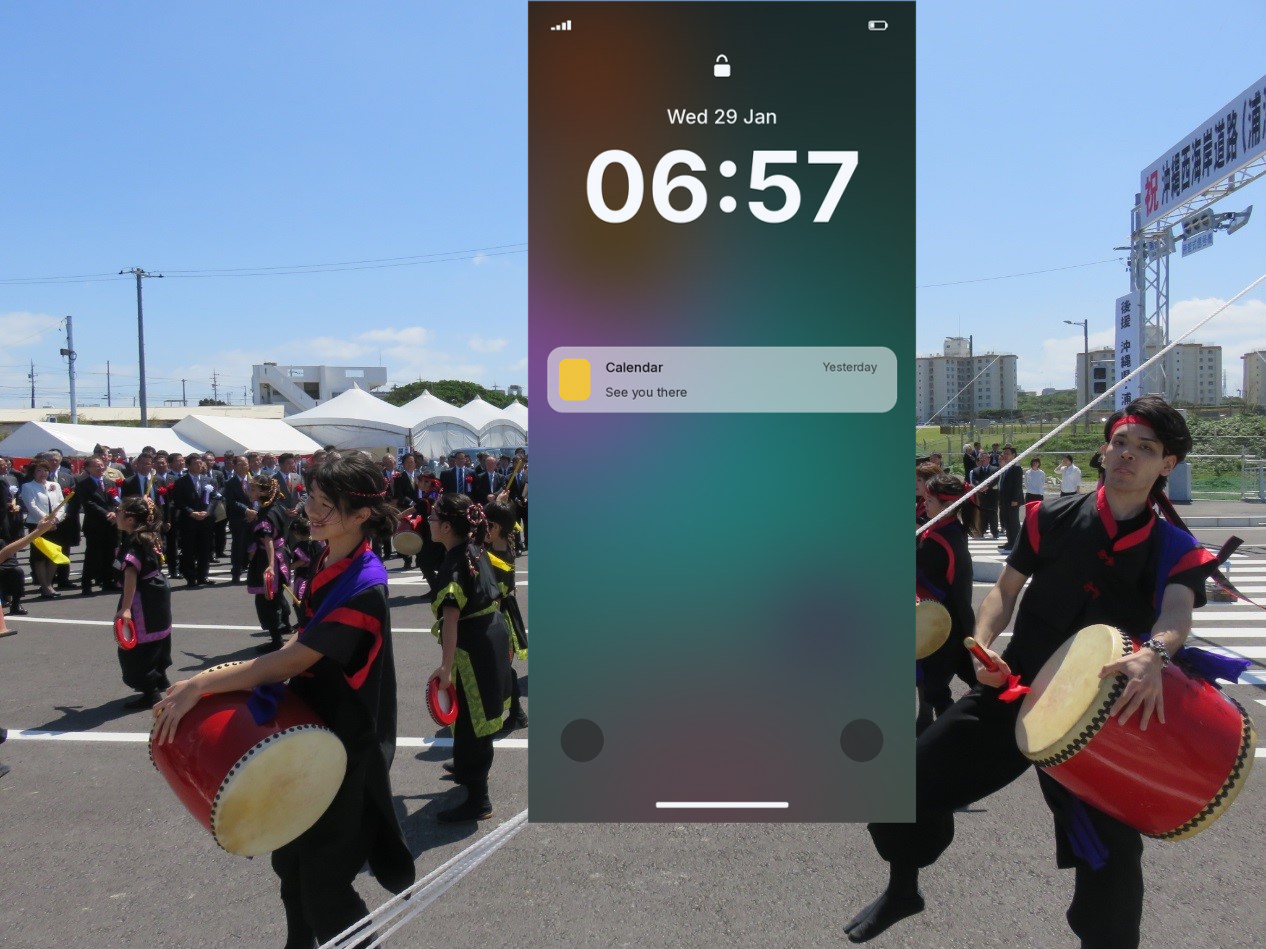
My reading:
h=6 m=57
